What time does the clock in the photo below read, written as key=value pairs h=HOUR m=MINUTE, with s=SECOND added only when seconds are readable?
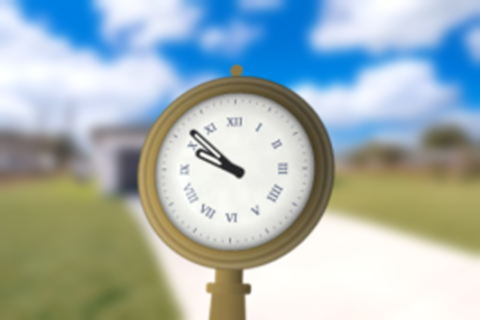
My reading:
h=9 m=52
